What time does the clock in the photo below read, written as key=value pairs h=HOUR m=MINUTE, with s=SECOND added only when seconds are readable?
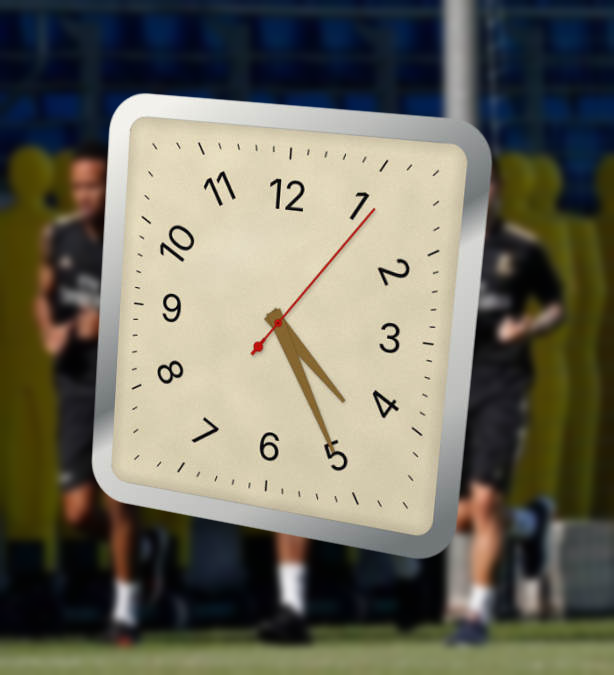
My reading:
h=4 m=25 s=6
